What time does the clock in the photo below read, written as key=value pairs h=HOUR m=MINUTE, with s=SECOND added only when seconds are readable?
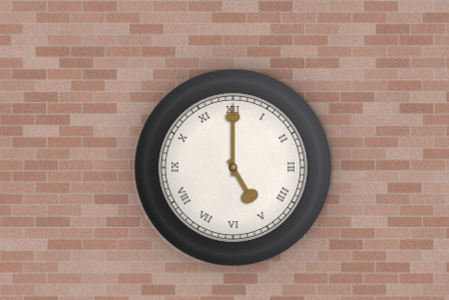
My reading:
h=5 m=0
